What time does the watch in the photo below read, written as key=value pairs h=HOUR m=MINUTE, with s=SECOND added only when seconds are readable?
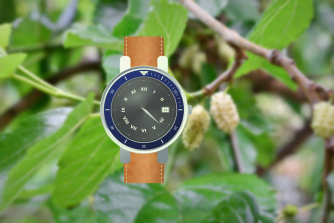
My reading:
h=4 m=22
